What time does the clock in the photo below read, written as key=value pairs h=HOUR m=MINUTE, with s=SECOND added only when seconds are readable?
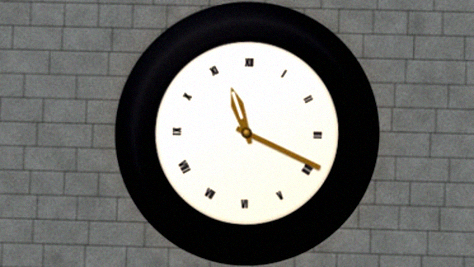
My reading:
h=11 m=19
